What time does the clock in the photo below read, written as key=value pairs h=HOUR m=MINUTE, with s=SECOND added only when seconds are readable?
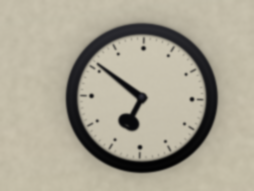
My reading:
h=6 m=51
